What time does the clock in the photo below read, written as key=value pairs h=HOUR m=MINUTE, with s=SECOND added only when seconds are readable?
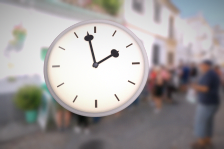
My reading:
h=1 m=58
